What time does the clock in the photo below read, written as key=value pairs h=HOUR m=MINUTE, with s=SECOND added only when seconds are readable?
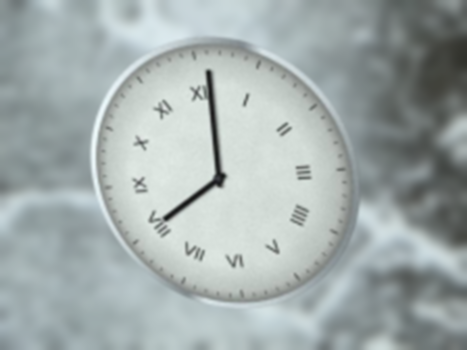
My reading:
h=8 m=1
